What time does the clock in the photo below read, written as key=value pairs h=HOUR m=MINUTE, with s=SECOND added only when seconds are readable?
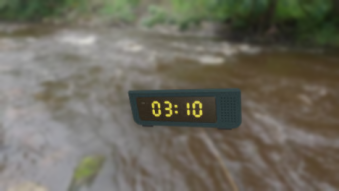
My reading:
h=3 m=10
